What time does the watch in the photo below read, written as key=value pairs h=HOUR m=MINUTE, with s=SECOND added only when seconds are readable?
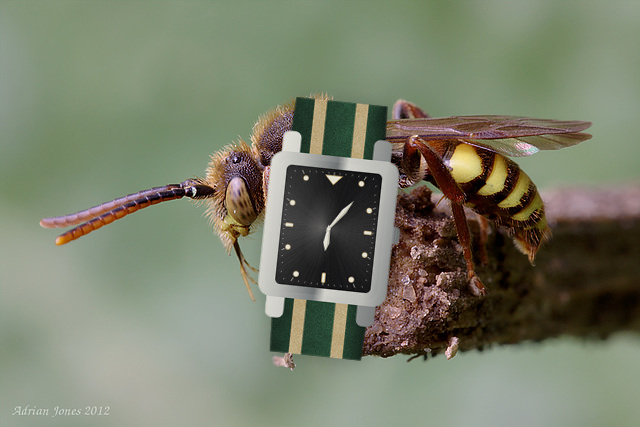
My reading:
h=6 m=6
